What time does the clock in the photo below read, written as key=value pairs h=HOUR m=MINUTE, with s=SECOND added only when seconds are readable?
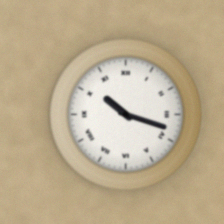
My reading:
h=10 m=18
